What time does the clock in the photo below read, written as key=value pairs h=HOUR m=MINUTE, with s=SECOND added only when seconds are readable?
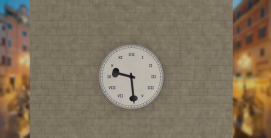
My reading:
h=9 m=29
